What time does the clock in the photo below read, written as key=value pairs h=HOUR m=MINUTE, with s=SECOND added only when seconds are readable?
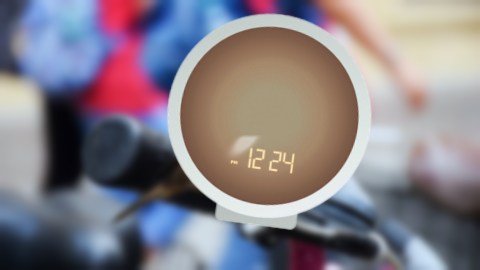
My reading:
h=12 m=24
